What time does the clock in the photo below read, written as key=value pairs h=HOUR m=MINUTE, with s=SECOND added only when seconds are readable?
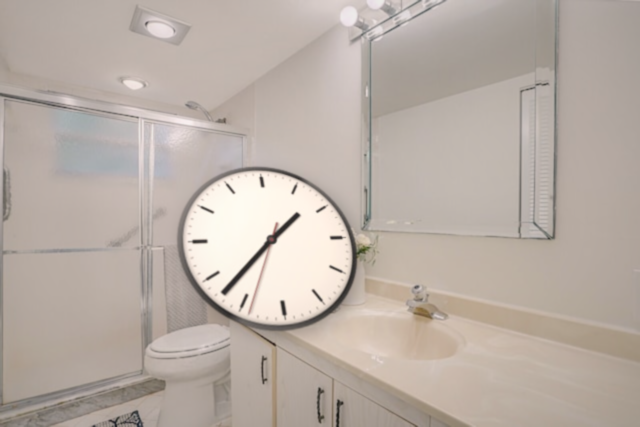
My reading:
h=1 m=37 s=34
